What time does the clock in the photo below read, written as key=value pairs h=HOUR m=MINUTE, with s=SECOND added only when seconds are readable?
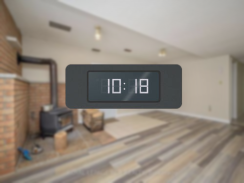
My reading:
h=10 m=18
